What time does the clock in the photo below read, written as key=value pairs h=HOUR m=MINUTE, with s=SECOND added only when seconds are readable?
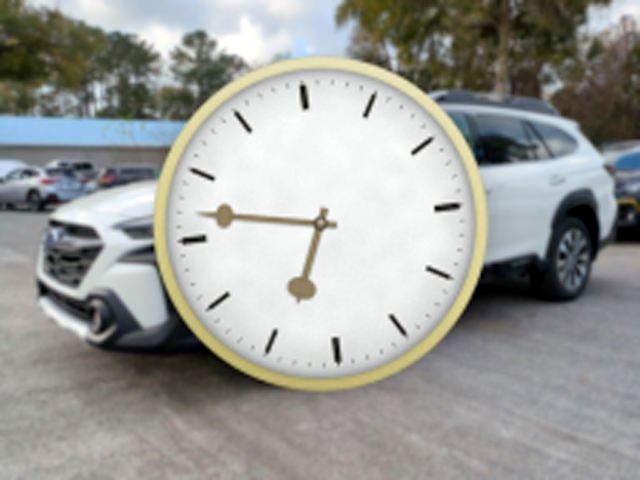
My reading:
h=6 m=47
